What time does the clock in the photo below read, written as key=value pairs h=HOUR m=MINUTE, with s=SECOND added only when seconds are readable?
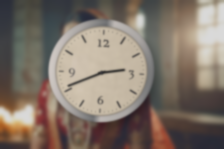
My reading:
h=2 m=41
